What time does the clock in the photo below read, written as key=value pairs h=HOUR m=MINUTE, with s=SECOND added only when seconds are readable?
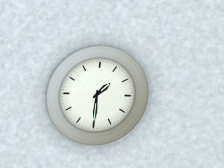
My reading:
h=1 m=30
